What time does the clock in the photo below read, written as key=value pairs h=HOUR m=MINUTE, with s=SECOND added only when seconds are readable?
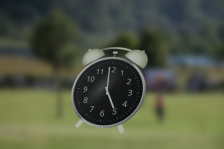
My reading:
h=4 m=59
